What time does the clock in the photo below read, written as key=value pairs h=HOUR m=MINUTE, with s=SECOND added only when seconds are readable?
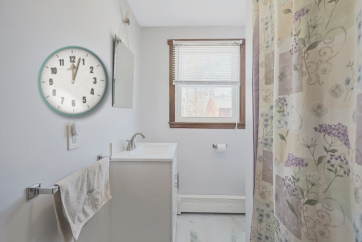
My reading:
h=12 m=3
